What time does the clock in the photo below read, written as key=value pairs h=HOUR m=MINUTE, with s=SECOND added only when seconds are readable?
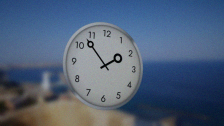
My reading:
h=1 m=53
